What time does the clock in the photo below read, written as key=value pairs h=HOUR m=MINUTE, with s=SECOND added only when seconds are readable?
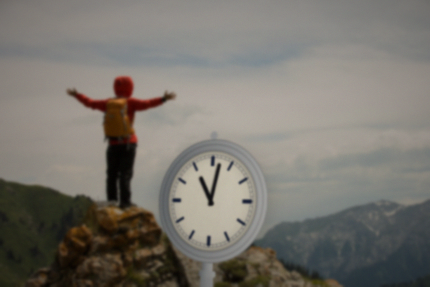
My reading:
h=11 m=2
